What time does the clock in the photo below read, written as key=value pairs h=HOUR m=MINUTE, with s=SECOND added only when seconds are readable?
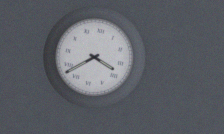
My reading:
h=3 m=38
